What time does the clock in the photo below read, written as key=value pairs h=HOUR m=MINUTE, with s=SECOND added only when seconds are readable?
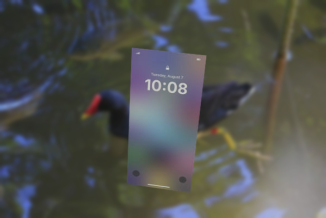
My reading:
h=10 m=8
